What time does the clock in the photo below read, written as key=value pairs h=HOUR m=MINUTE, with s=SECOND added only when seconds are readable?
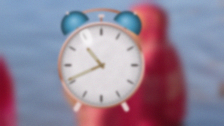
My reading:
h=10 m=41
